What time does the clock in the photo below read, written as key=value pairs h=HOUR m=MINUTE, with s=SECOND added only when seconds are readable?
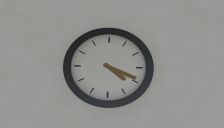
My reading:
h=4 m=19
